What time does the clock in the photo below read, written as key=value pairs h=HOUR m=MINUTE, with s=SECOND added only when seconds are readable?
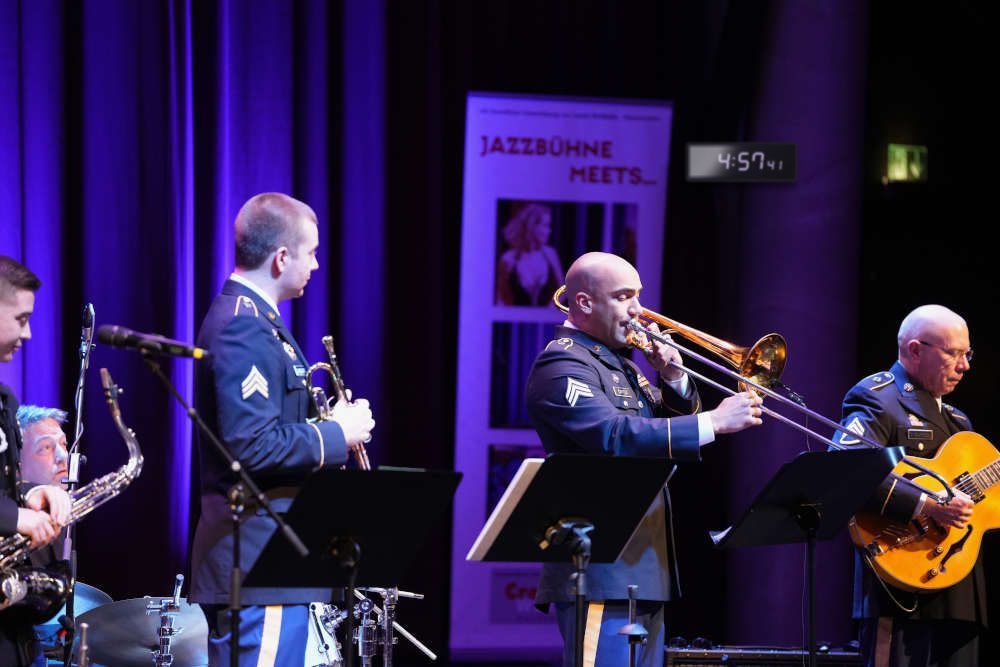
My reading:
h=4 m=57
